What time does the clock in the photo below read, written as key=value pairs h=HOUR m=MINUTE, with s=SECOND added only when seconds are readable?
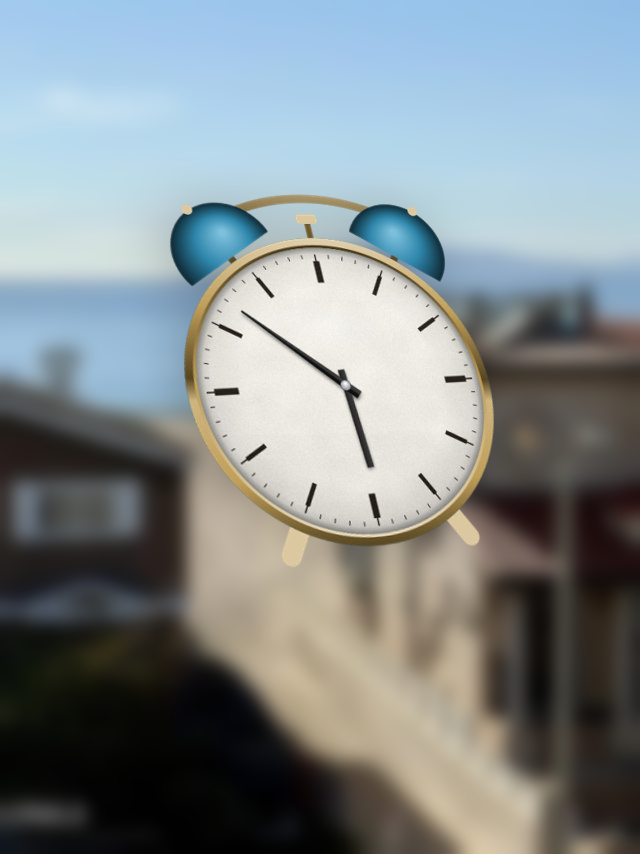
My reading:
h=5 m=52
